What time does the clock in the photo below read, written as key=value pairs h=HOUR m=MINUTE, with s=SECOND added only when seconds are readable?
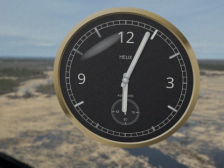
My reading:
h=6 m=4
